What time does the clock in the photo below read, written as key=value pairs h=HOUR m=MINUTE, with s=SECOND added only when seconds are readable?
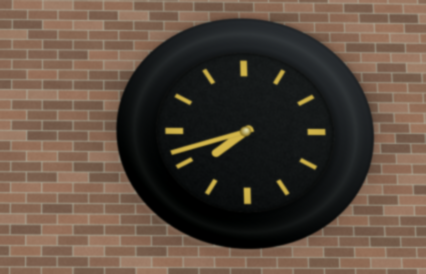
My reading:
h=7 m=42
